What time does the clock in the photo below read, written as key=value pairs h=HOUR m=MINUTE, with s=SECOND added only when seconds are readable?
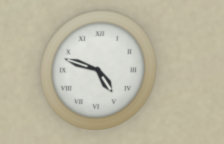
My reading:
h=4 m=48
